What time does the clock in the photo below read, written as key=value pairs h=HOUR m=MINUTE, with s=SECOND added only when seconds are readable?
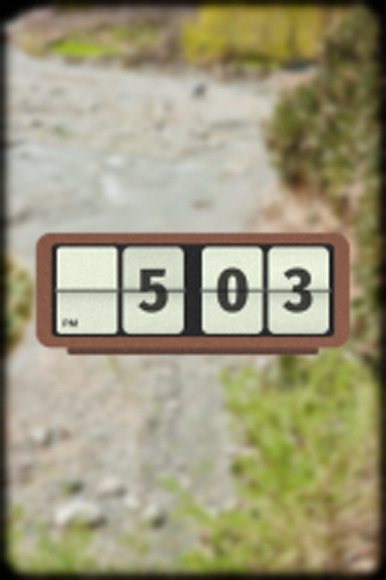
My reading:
h=5 m=3
